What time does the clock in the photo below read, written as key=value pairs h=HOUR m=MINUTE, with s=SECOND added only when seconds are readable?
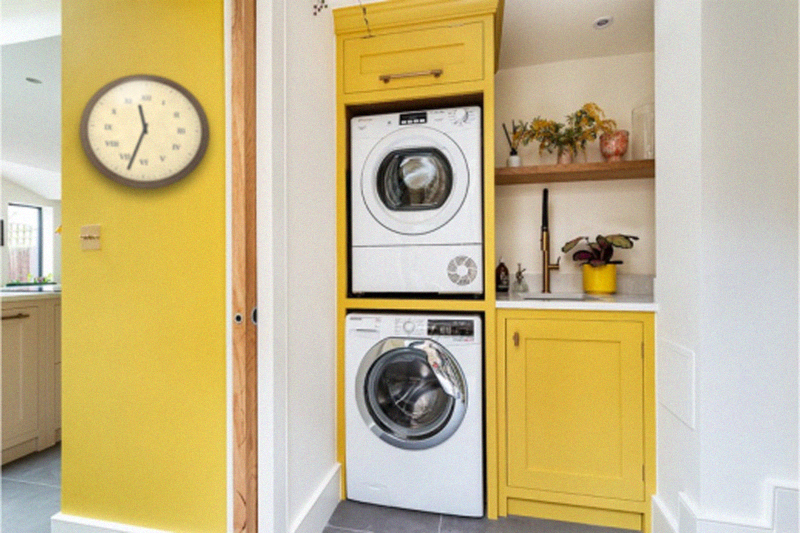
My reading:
h=11 m=33
